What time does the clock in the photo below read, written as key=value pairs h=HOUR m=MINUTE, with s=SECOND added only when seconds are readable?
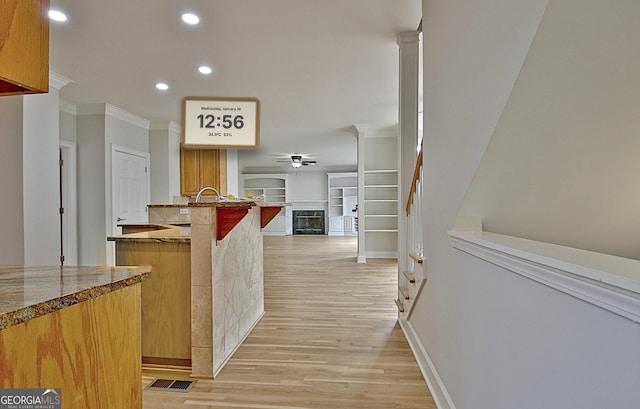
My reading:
h=12 m=56
